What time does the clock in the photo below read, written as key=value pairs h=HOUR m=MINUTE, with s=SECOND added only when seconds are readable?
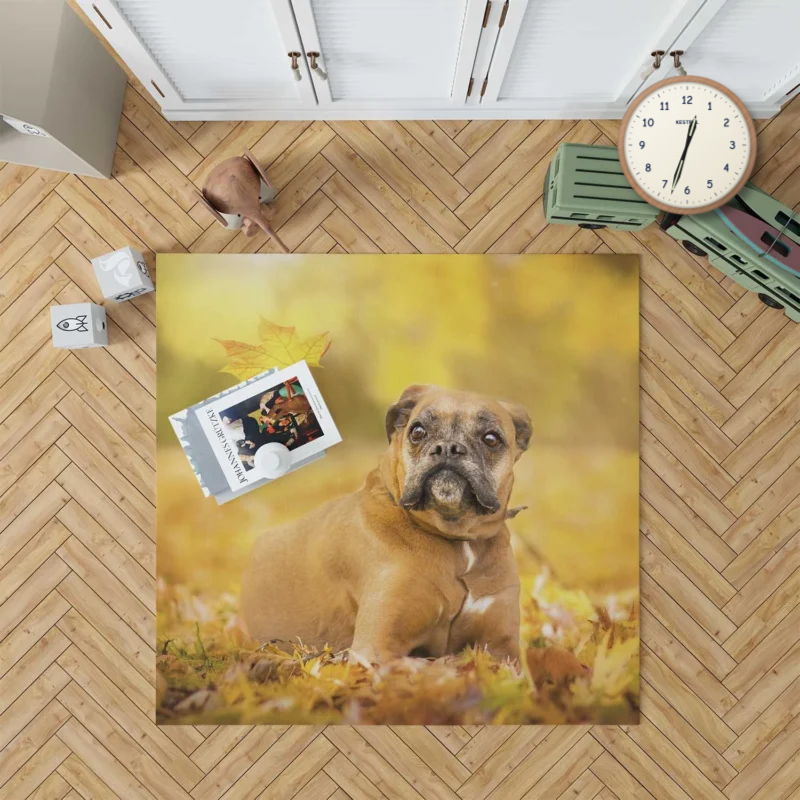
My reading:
h=12 m=33
